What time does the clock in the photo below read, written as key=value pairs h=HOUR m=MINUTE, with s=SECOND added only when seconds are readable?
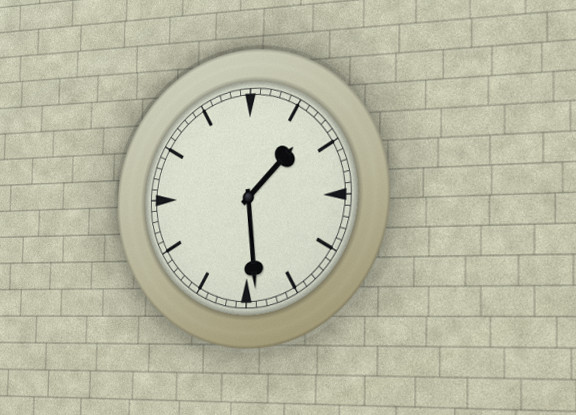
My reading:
h=1 m=29
